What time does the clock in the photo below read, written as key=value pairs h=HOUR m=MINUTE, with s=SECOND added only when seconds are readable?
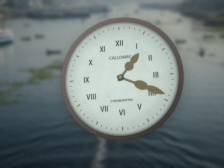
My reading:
h=1 m=19
